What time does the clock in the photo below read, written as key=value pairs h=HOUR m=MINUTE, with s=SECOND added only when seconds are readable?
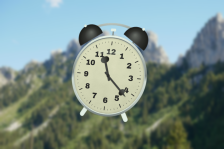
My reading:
h=11 m=22
